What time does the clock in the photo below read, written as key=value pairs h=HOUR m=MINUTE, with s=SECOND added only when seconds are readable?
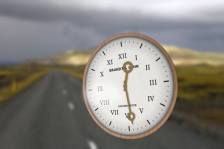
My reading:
h=12 m=29
